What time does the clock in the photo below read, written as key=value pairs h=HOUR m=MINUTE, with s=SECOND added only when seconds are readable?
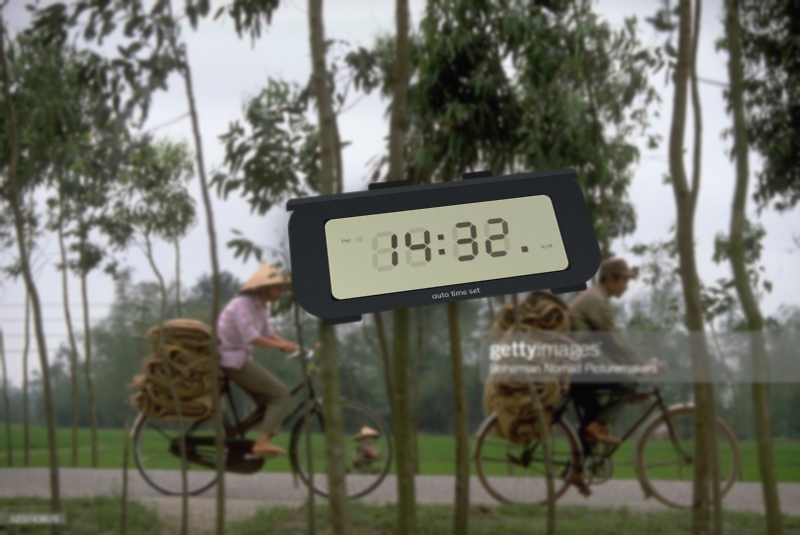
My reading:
h=14 m=32
